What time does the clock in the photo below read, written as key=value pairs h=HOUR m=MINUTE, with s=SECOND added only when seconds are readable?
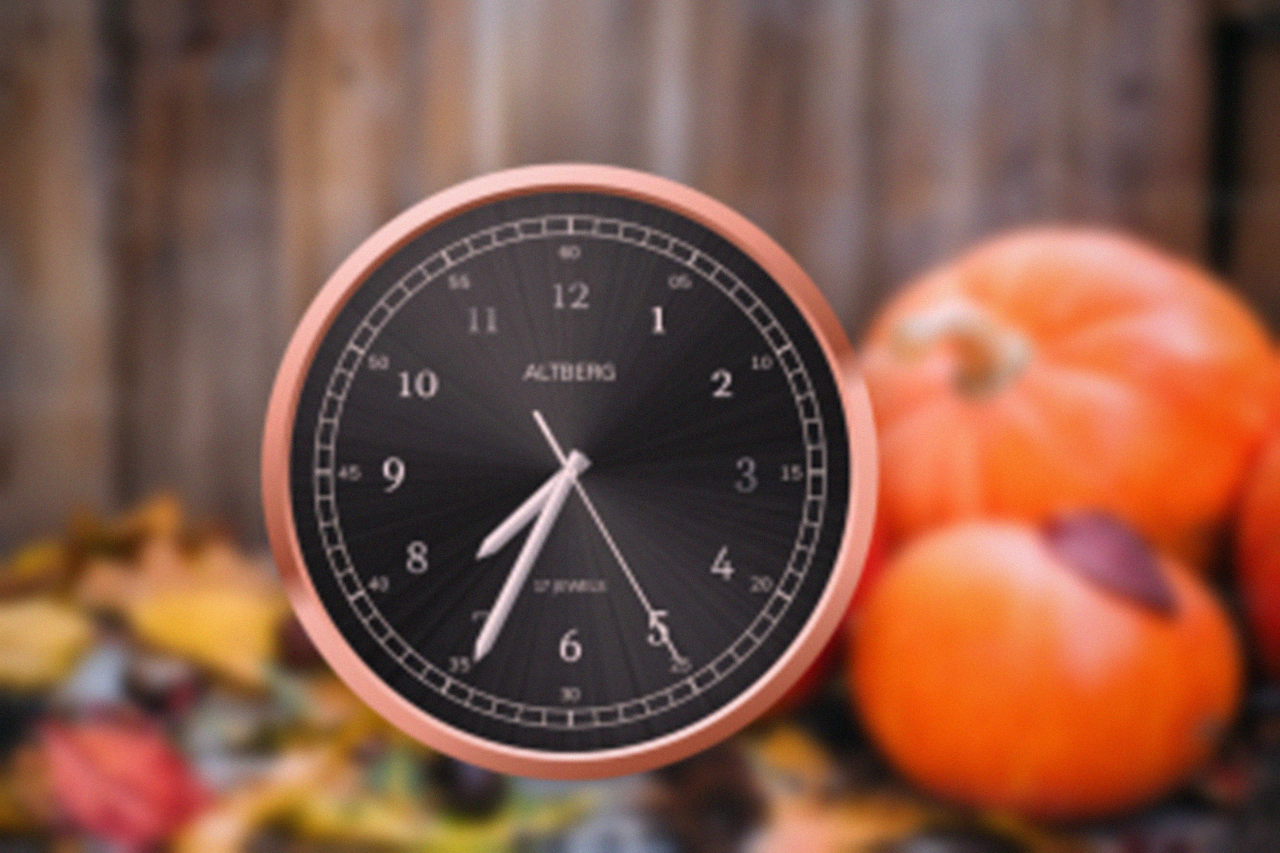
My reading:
h=7 m=34 s=25
